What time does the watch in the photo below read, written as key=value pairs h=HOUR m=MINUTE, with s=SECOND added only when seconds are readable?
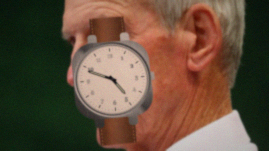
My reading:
h=4 m=49
